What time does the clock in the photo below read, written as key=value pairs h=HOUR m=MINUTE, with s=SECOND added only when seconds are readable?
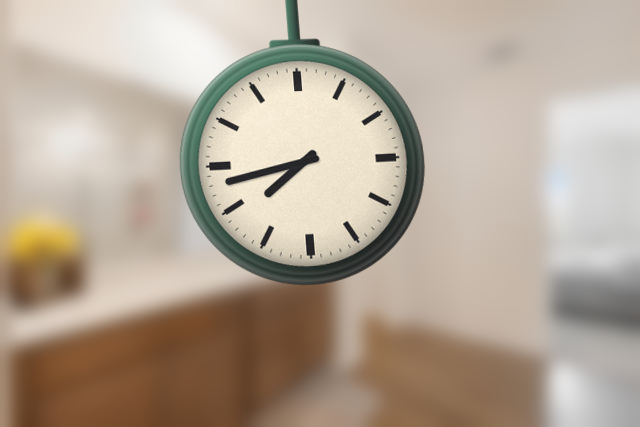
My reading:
h=7 m=43
